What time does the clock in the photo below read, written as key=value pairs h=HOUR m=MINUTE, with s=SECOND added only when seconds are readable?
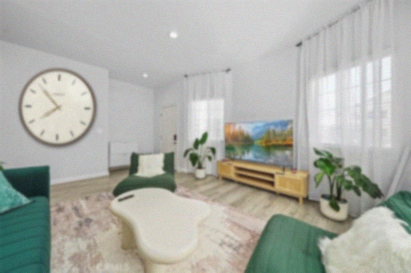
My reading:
h=7 m=53
